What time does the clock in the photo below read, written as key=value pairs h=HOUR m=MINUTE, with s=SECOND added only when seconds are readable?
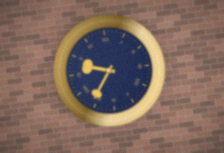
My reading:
h=9 m=36
